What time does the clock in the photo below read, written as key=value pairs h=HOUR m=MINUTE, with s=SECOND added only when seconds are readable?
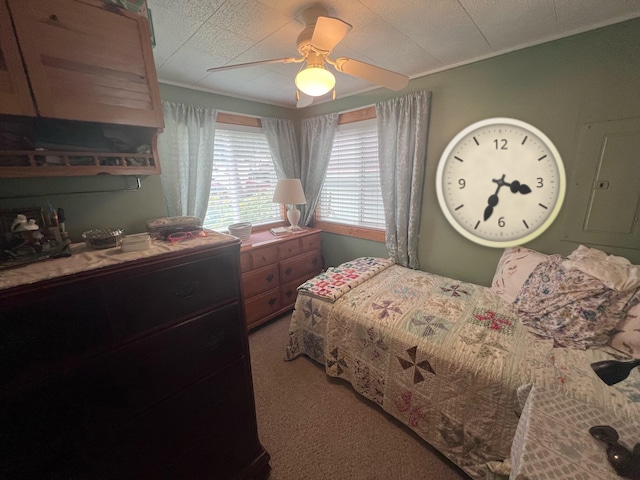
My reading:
h=3 m=34
